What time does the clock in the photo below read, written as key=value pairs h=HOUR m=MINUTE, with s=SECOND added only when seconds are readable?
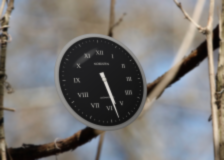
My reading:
h=5 m=28
